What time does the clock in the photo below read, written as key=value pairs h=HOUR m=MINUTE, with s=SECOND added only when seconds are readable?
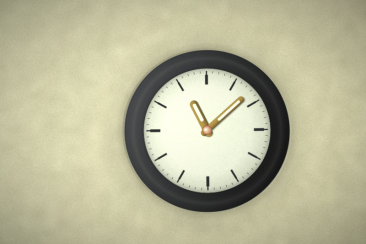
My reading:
h=11 m=8
